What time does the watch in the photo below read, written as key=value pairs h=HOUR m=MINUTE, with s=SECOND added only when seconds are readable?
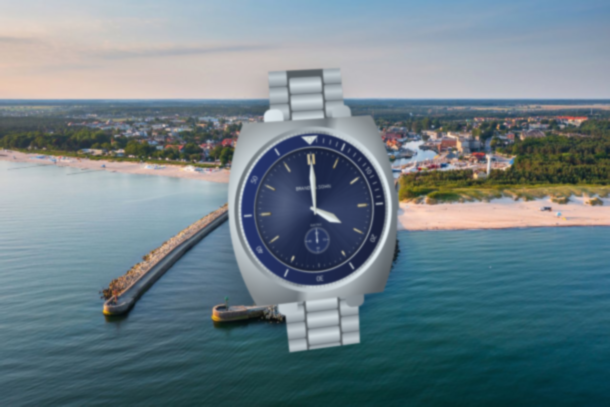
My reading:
h=4 m=0
